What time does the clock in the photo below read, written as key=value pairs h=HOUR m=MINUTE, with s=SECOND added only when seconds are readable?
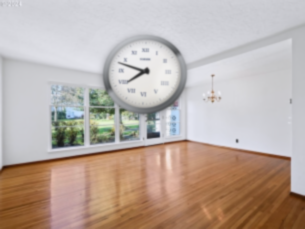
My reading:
h=7 m=48
